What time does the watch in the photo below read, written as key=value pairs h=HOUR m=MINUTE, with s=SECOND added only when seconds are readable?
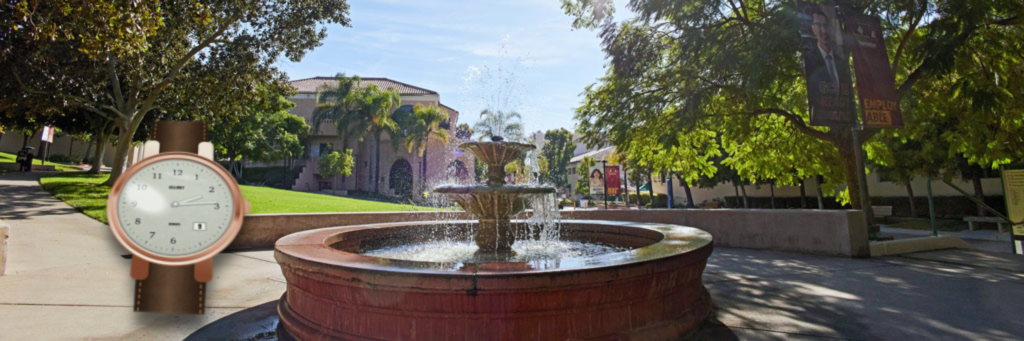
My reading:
h=2 m=14
